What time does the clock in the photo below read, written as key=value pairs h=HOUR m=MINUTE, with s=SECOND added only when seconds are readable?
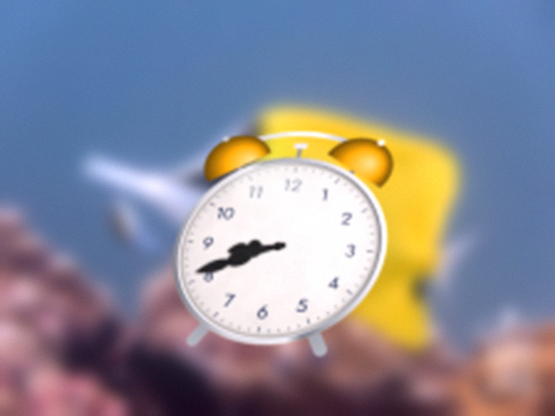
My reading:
h=8 m=41
